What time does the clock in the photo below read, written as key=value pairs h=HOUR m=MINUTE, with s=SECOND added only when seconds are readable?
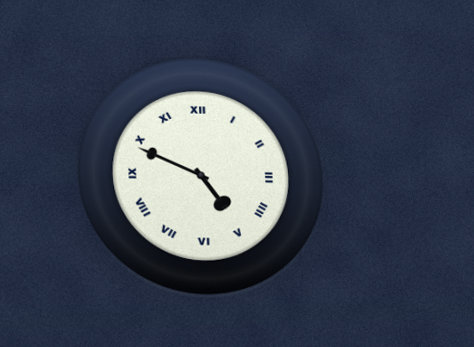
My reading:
h=4 m=49
